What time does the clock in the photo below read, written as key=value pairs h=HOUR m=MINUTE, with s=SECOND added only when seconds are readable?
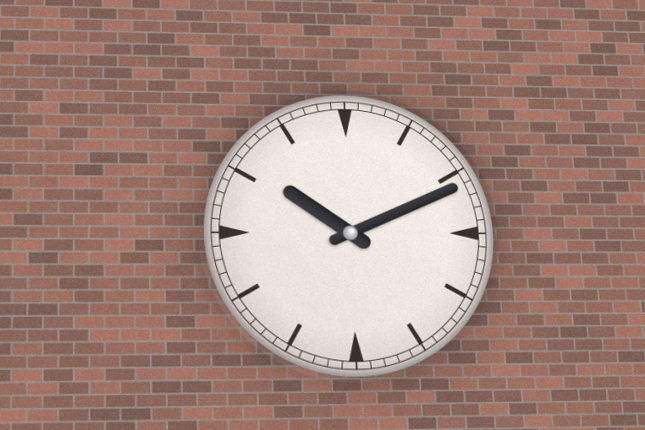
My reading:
h=10 m=11
